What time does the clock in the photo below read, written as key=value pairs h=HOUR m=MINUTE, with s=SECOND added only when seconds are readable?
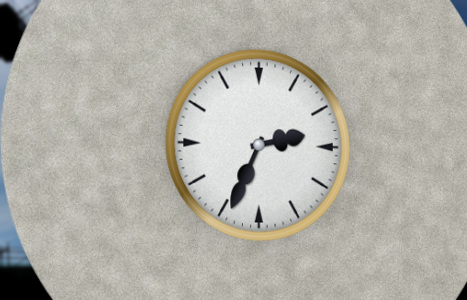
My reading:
h=2 m=34
